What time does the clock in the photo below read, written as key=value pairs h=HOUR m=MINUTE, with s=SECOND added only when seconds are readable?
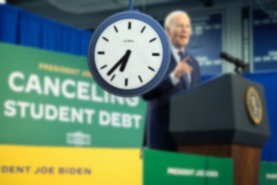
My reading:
h=6 m=37
